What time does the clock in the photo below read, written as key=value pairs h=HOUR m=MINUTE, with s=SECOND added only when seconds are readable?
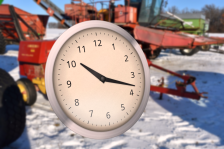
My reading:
h=10 m=18
